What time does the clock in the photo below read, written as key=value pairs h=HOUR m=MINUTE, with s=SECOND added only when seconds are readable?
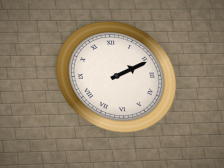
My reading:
h=2 m=11
